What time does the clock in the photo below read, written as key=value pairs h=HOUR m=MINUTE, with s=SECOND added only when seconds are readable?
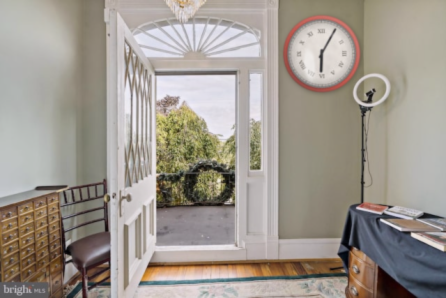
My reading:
h=6 m=5
